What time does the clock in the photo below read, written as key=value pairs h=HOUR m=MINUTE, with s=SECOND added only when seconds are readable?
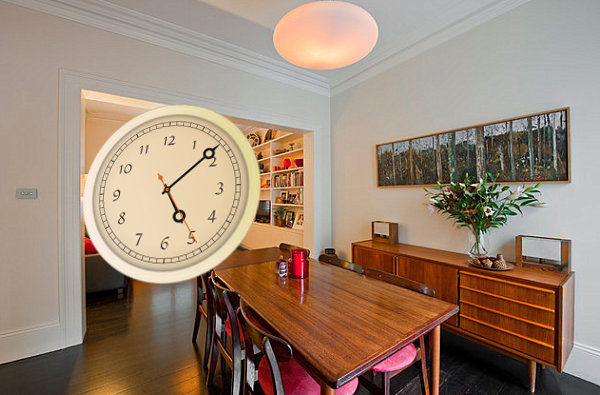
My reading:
h=5 m=8 s=25
